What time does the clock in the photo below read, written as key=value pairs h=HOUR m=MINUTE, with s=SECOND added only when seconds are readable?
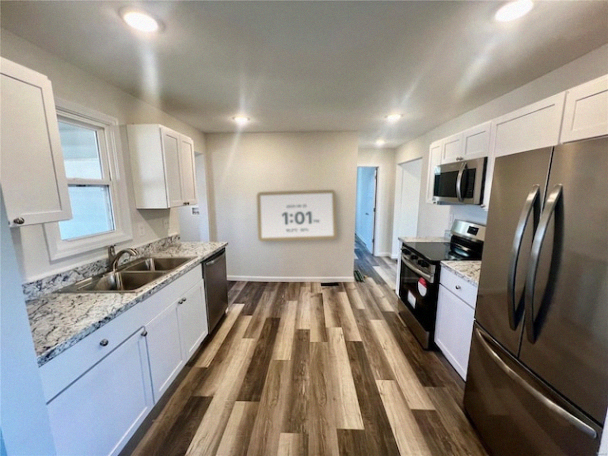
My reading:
h=1 m=1
